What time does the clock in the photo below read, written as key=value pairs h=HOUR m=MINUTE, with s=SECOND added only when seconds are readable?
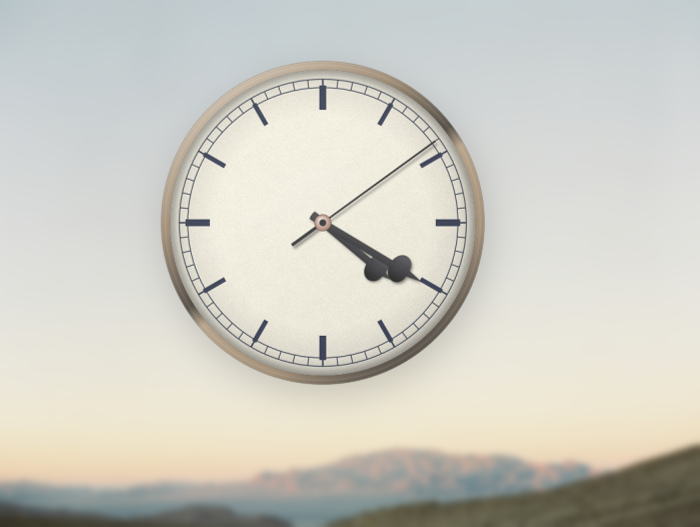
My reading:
h=4 m=20 s=9
